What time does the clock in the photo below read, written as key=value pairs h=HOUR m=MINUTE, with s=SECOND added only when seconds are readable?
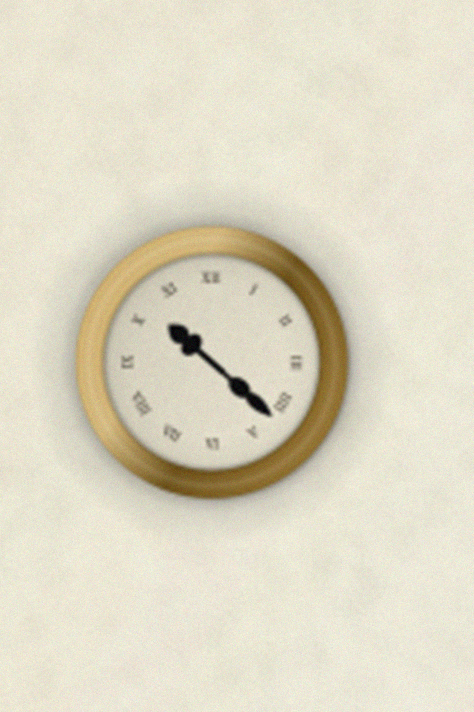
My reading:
h=10 m=22
